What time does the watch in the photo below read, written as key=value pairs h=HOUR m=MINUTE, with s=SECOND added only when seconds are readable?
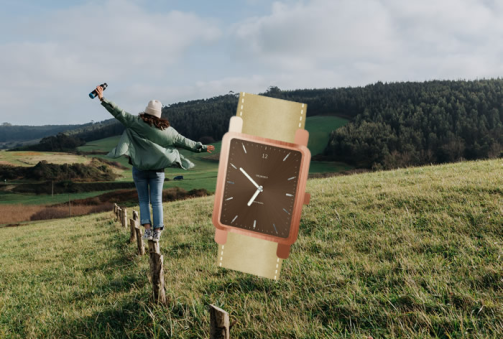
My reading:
h=6 m=51
